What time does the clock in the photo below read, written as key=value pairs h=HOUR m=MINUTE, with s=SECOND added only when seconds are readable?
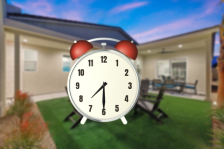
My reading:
h=7 m=30
